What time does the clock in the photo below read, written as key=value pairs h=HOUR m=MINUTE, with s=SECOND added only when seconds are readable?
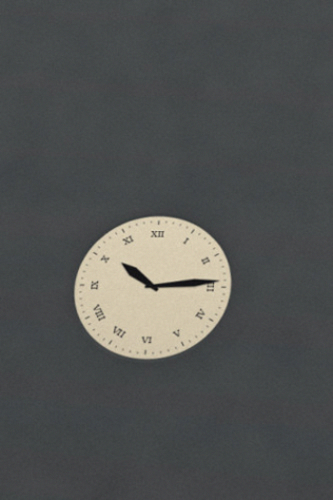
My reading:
h=10 m=14
